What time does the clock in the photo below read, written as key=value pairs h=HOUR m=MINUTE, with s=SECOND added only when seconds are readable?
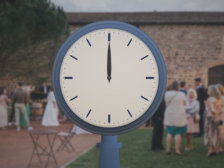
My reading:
h=12 m=0
